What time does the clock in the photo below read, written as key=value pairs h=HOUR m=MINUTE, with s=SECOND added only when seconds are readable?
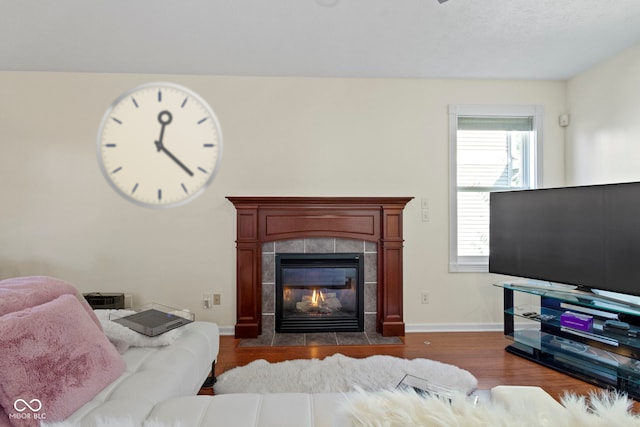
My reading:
h=12 m=22
